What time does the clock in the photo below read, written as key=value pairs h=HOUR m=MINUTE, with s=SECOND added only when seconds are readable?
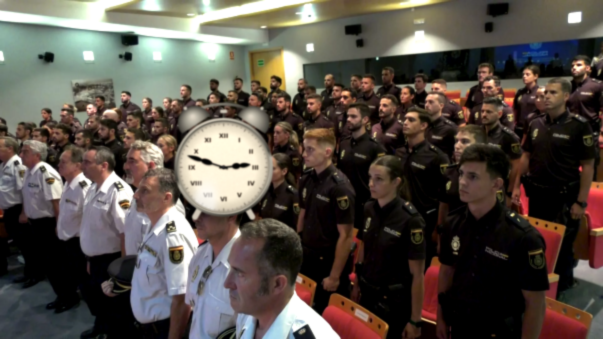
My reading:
h=2 m=48
